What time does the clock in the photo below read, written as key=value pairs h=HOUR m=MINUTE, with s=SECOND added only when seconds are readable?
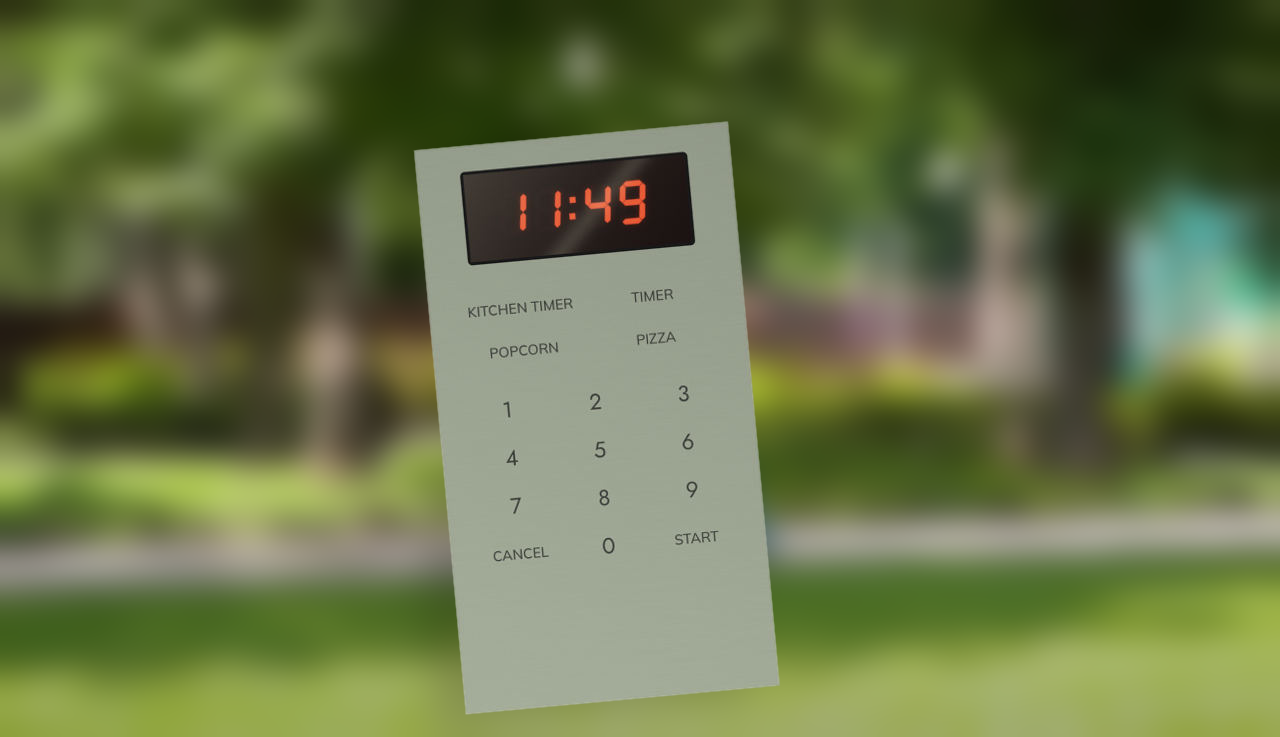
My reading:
h=11 m=49
